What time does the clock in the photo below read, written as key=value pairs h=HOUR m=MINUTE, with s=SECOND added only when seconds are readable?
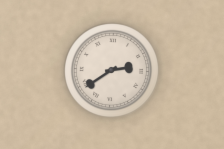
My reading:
h=2 m=39
